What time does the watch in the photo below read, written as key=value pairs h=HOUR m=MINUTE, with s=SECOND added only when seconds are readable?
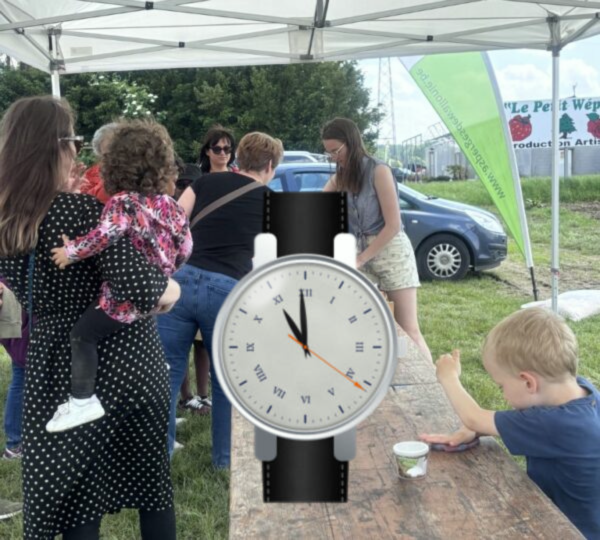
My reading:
h=10 m=59 s=21
